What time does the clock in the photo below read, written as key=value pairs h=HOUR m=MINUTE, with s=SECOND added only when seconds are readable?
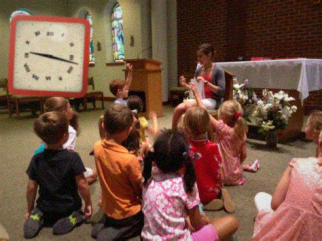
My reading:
h=9 m=17
